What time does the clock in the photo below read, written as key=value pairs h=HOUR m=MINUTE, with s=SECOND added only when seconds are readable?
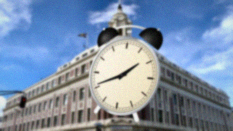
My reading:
h=1 m=41
